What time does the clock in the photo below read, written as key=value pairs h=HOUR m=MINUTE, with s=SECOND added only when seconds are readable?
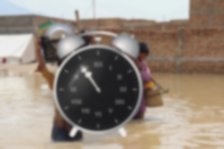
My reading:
h=10 m=54
